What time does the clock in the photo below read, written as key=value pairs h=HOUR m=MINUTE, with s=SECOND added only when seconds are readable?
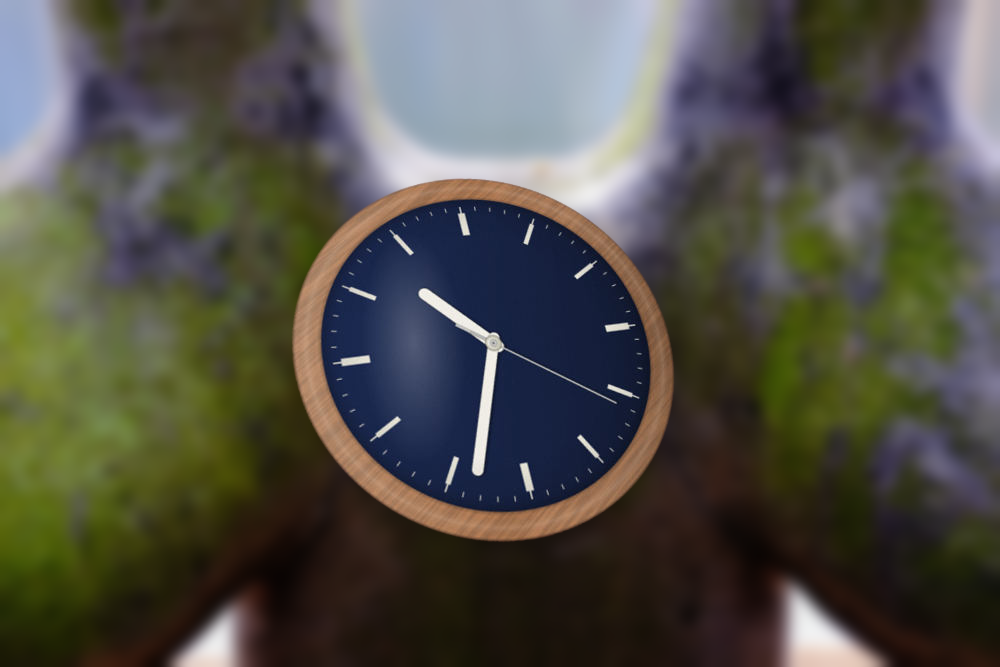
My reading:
h=10 m=33 s=21
